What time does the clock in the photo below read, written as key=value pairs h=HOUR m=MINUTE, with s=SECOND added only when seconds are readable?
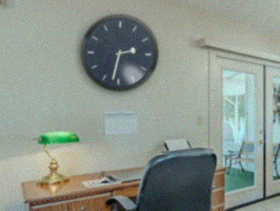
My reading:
h=2 m=32
